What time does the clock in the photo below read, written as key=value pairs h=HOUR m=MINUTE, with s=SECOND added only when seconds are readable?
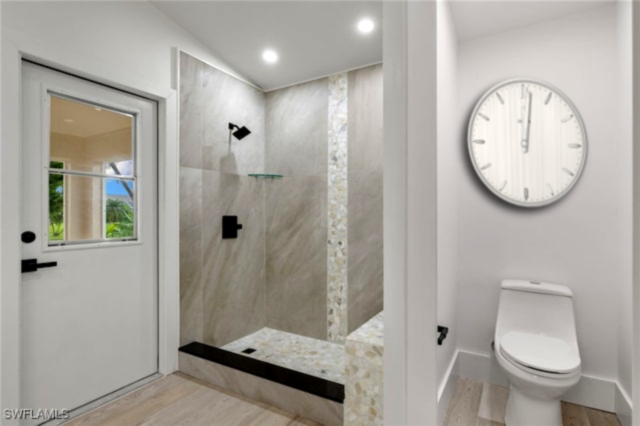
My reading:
h=12 m=1
